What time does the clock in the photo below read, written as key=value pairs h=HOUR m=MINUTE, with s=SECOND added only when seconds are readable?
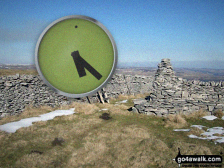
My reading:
h=5 m=22
